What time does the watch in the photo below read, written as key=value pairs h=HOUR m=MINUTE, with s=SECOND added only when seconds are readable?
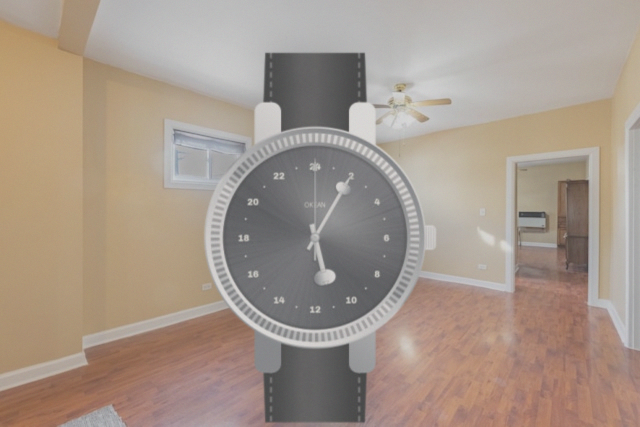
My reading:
h=11 m=5 s=0
